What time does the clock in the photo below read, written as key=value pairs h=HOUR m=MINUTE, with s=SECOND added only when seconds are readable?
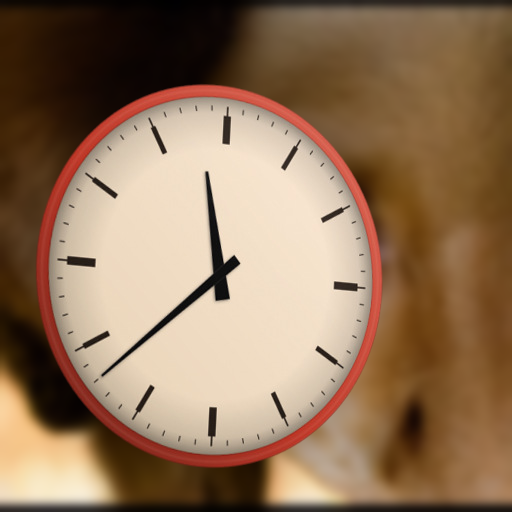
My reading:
h=11 m=38
